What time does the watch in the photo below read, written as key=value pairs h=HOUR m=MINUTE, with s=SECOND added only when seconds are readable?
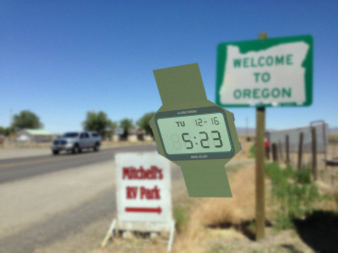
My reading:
h=5 m=23
